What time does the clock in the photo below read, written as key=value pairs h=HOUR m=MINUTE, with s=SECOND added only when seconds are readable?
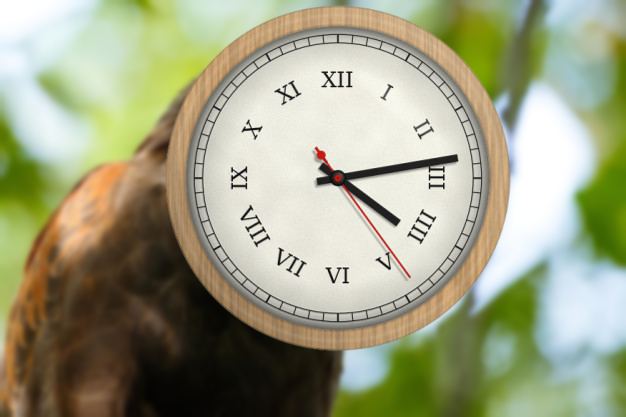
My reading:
h=4 m=13 s=24
